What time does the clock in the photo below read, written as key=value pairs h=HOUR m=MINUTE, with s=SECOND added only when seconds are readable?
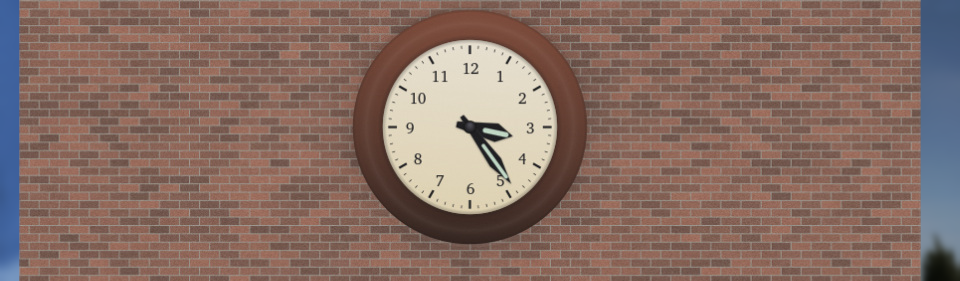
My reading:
h=3 m=24
